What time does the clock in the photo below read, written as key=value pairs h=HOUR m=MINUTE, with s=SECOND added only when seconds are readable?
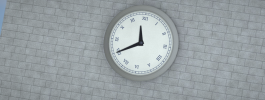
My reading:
h=11 m=40
